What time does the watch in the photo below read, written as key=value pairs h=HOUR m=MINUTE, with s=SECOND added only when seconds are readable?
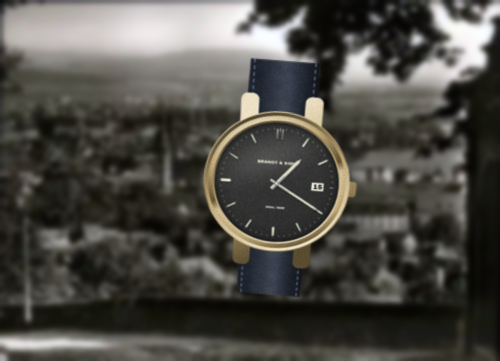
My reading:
h=1 m=20
